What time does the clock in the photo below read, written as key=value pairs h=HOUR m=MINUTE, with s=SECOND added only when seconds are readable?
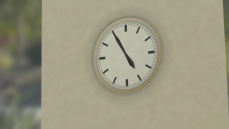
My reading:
h=4 m=55
